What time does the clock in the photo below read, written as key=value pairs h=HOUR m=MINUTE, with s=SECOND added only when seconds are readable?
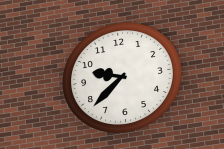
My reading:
h=9 m=38
